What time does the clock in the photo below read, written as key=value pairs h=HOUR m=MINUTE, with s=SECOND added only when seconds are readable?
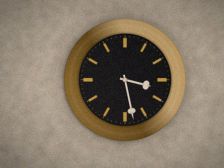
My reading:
h=3 m=28
